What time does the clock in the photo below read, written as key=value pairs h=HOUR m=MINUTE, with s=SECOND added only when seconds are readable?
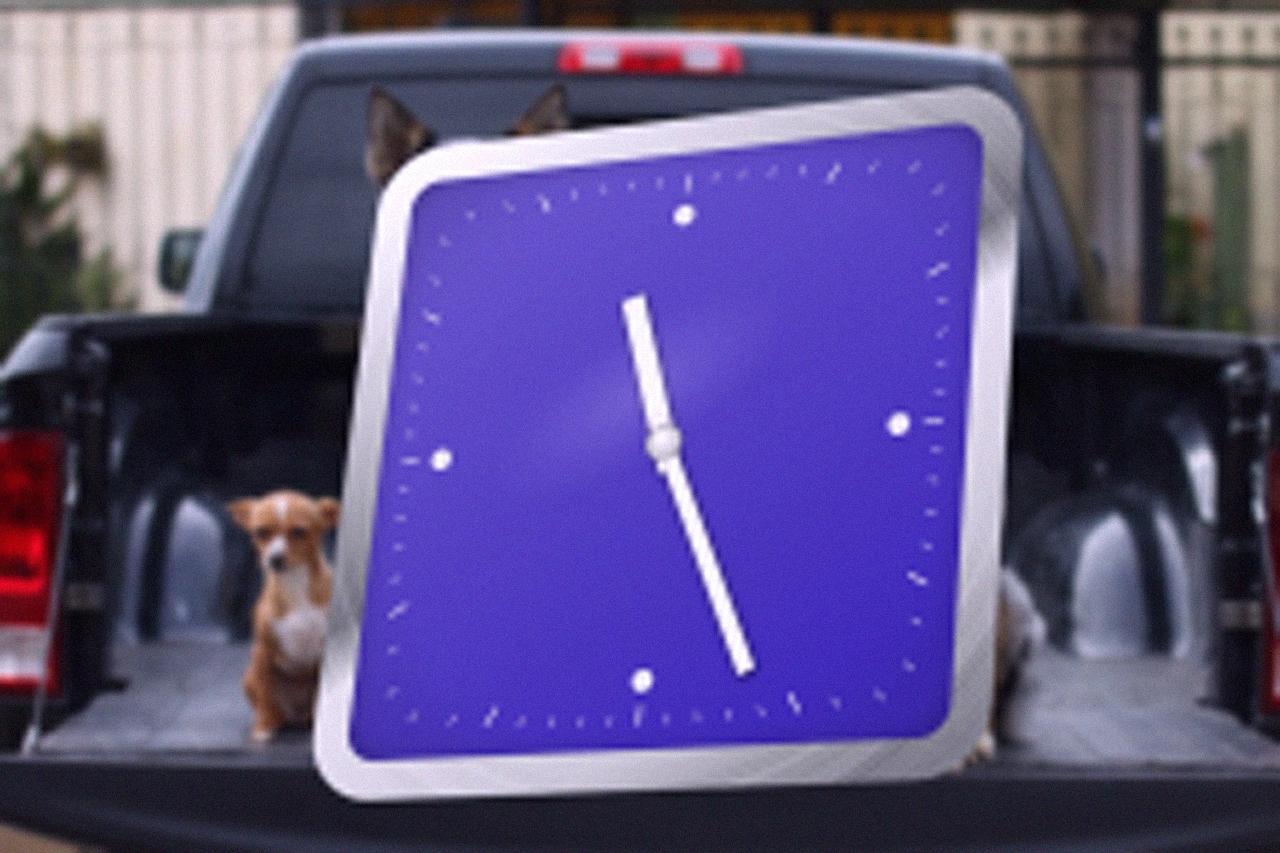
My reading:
h=11 m=26
